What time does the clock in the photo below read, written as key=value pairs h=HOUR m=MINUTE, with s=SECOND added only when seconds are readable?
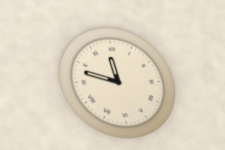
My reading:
h=11 m=48
